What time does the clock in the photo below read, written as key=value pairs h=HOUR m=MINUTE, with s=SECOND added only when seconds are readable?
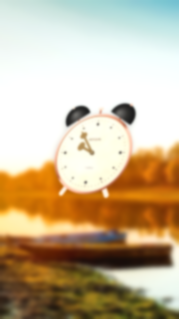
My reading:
h=9 m=54
